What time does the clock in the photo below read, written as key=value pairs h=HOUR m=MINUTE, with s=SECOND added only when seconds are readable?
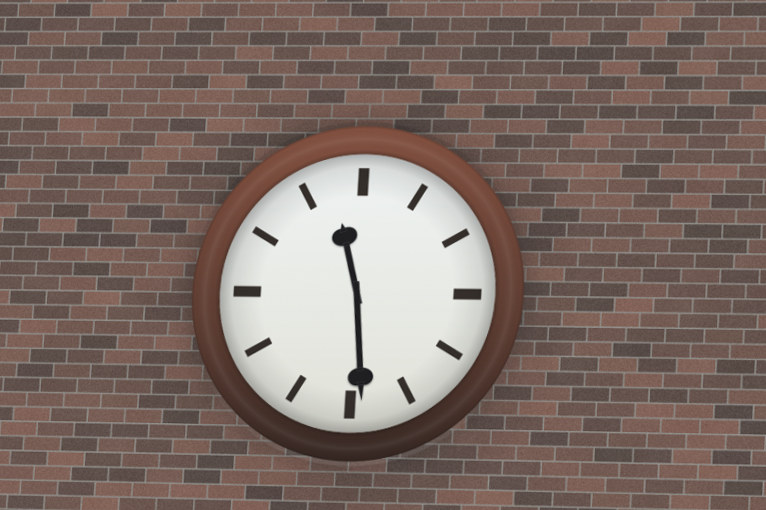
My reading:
h=11 m=29
